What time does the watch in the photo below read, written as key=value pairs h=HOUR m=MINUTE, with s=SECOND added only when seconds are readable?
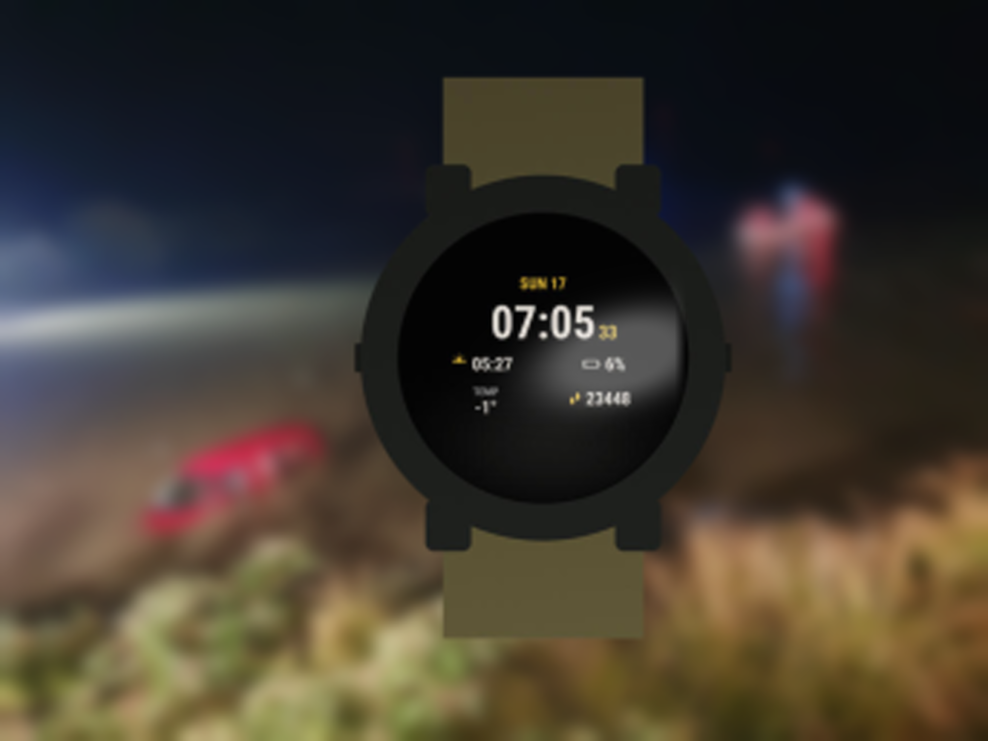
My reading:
h=7 m=5
